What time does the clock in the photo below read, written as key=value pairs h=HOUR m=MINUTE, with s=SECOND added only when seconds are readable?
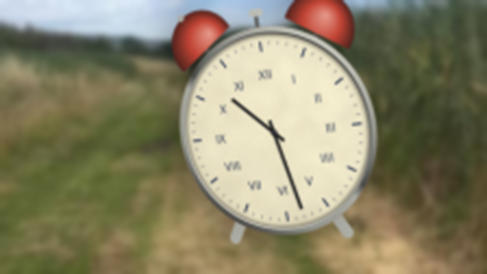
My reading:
h=10 m=28
